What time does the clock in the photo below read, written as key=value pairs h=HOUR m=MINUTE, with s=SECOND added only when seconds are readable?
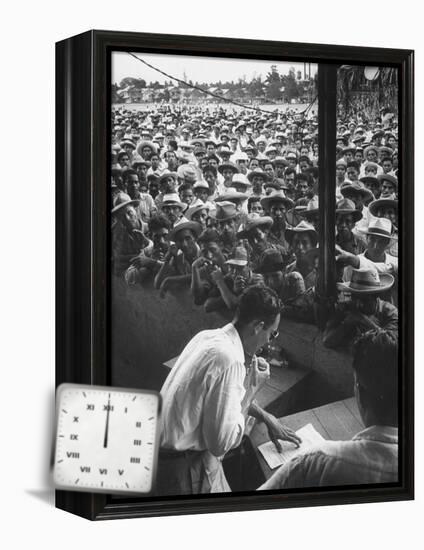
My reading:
h=12 m=0
